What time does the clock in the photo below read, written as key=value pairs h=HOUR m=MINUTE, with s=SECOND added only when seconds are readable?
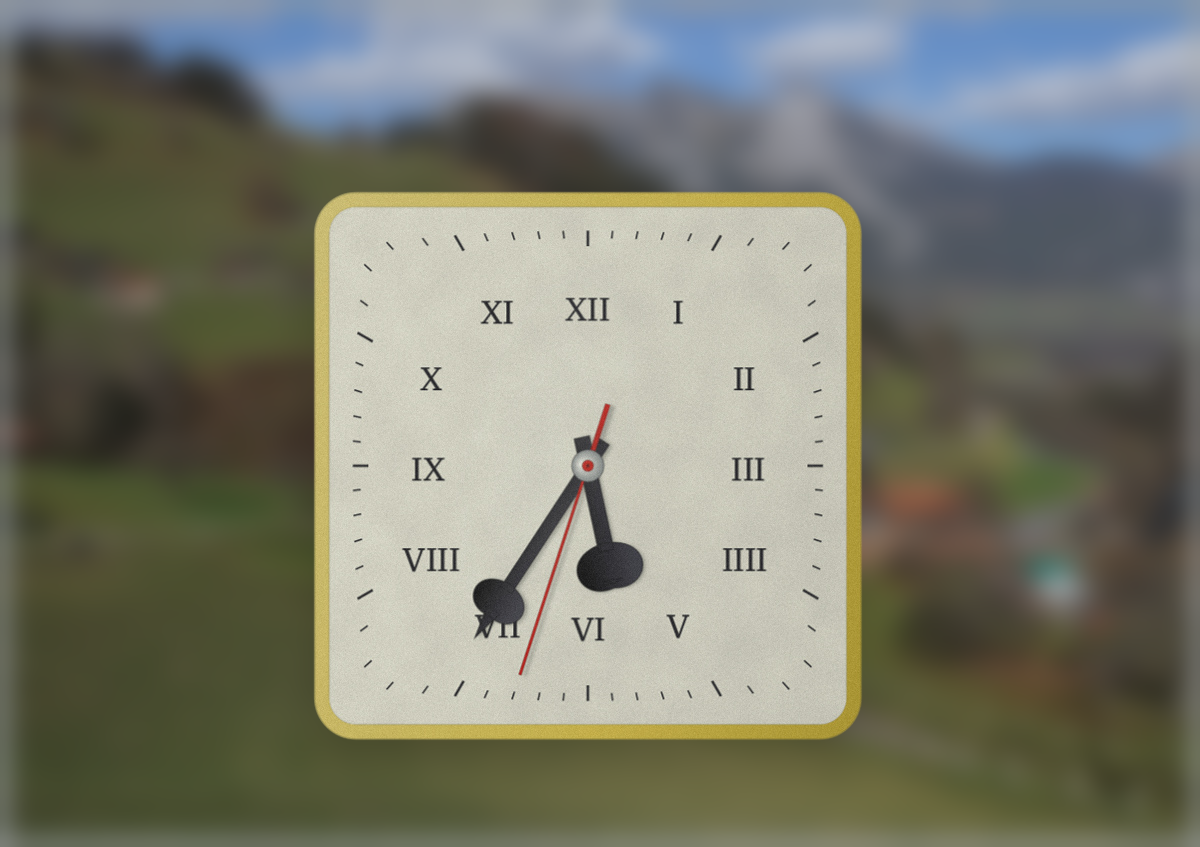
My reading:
h=5 m=35 s=33
